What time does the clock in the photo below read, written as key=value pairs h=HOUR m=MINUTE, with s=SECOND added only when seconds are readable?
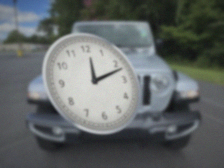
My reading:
h=12 m=12
